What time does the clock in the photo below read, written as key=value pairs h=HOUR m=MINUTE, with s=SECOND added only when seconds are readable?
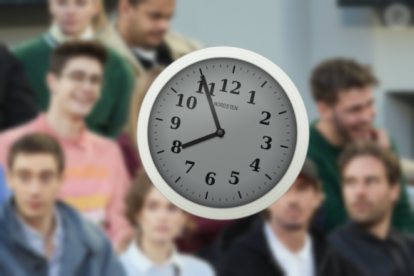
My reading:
h=7 m=55
